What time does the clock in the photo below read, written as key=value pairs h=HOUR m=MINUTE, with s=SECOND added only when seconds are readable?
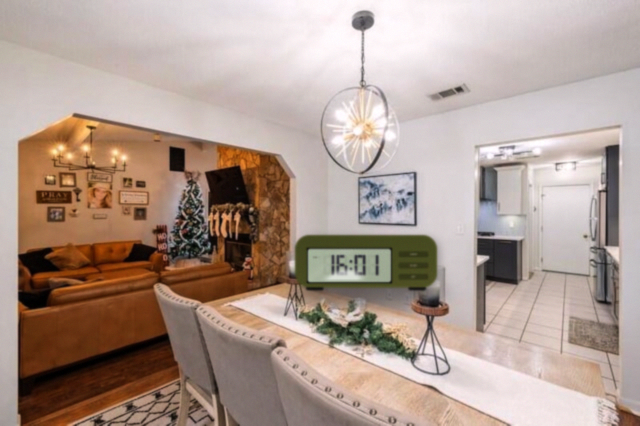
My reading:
h=16 m=1
